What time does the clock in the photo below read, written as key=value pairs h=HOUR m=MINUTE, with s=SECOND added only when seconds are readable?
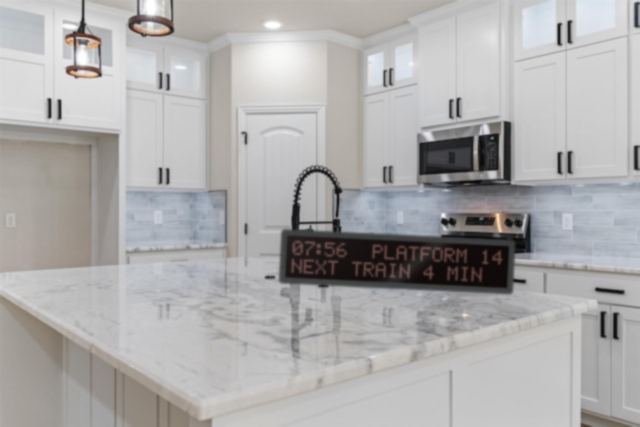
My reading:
h=7 m=56
